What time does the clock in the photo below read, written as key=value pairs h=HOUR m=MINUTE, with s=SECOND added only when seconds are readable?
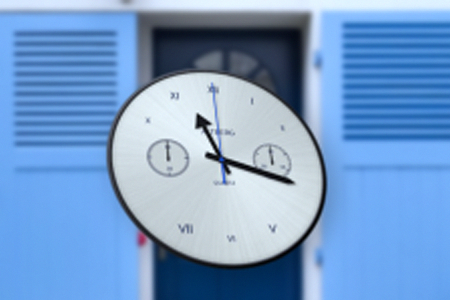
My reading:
h=11 m=18
